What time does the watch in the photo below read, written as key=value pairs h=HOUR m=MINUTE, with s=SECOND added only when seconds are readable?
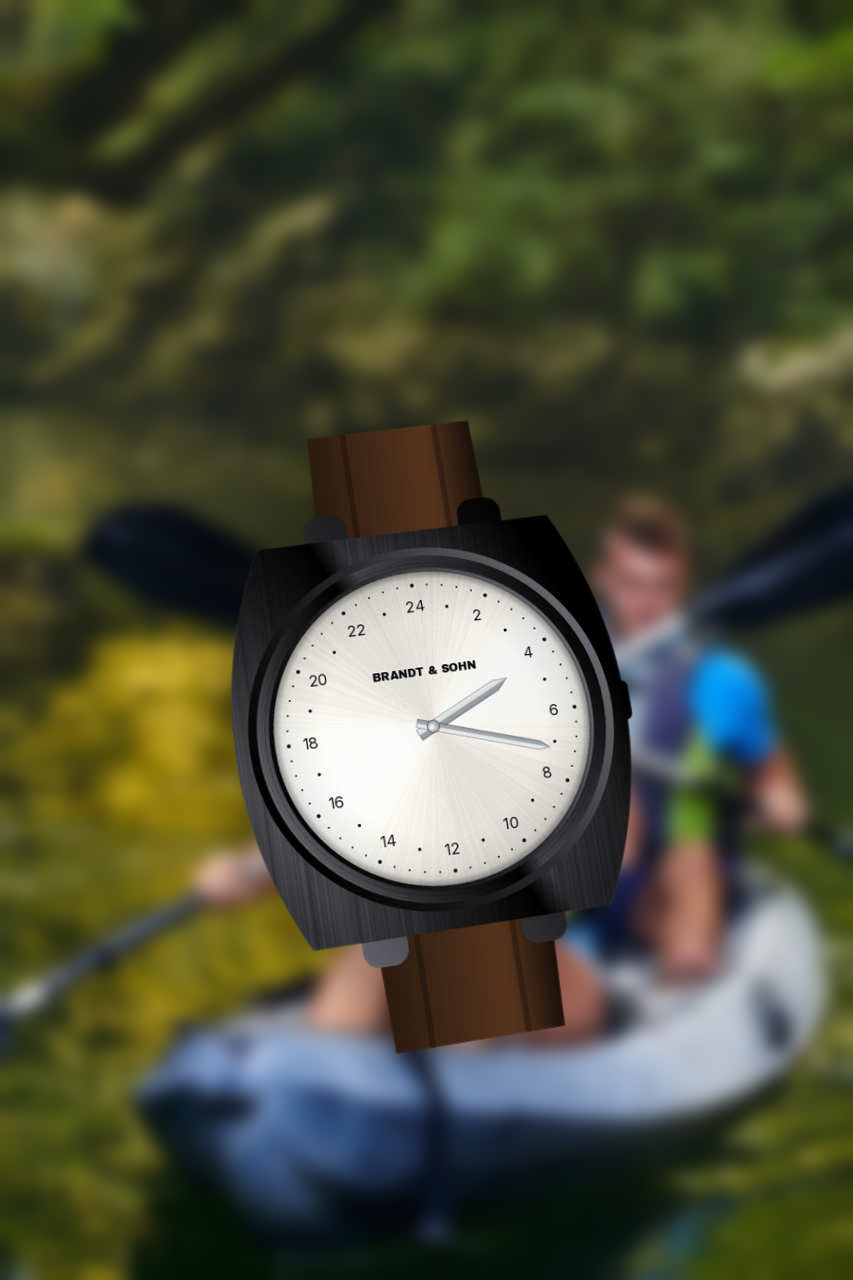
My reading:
h=4 m=18
